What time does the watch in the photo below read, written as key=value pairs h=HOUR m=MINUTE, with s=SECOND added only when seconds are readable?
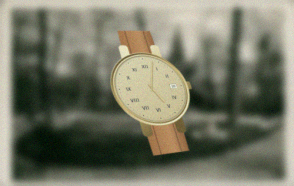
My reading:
h=5 m=3
